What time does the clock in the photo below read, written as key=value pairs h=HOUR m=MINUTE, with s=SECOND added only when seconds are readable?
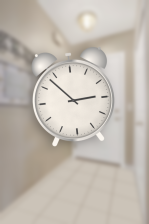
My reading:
h=2 m=53
